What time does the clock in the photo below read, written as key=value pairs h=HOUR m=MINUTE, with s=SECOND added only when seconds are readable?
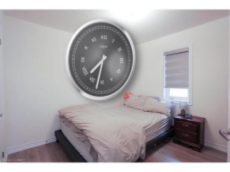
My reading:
h=7 m=32
